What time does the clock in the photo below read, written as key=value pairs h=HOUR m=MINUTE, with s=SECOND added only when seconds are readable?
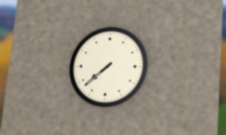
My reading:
h=7 m=38
